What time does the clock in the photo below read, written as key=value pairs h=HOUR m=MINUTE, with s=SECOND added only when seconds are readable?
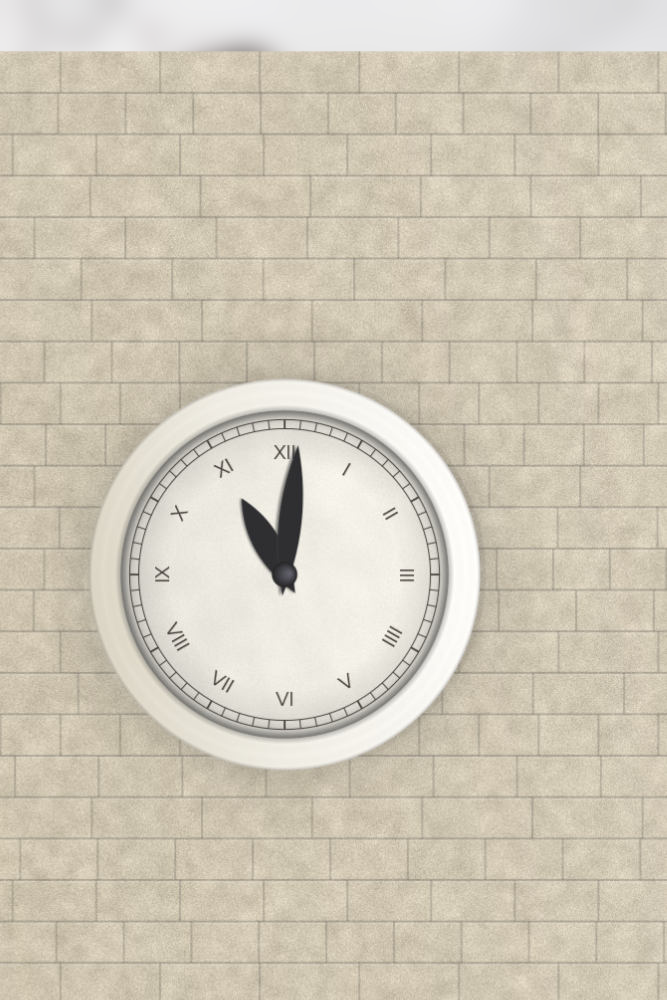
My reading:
h=11 m=1
